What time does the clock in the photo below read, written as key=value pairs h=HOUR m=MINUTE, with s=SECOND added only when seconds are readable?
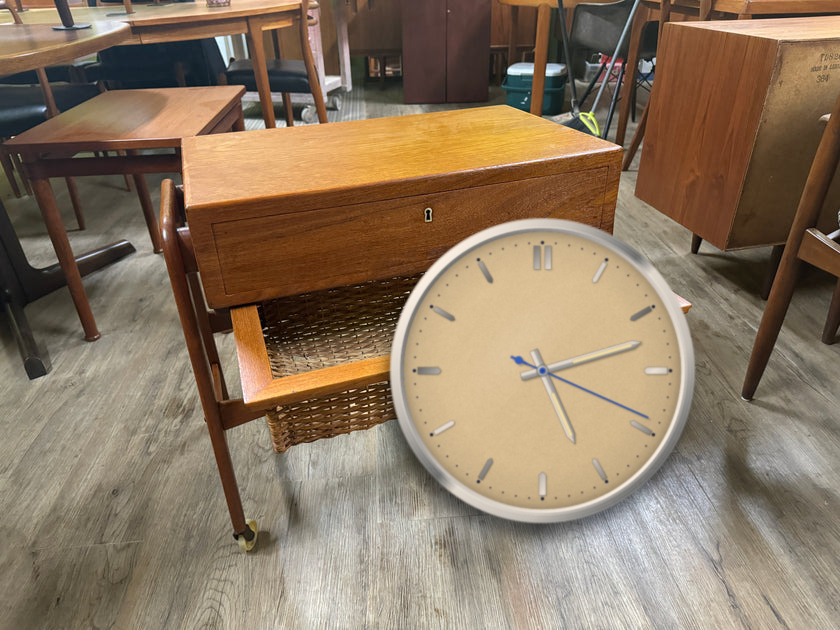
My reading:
h=5 m=12 s=19
